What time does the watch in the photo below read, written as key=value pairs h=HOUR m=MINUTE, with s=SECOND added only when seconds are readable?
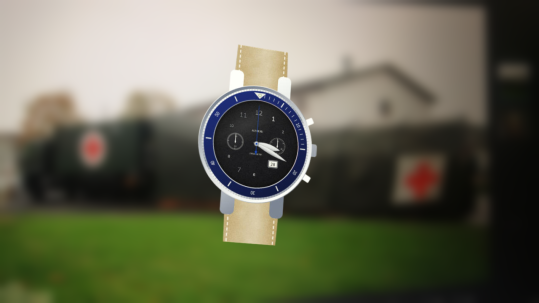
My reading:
h=3 m=19
